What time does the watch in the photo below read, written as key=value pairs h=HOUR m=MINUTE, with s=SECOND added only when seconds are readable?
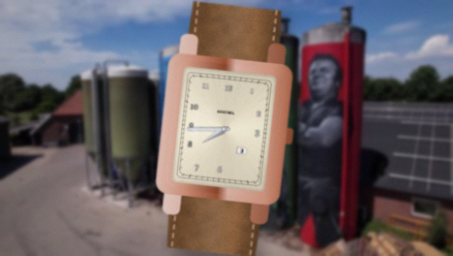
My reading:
h=7 m=44
